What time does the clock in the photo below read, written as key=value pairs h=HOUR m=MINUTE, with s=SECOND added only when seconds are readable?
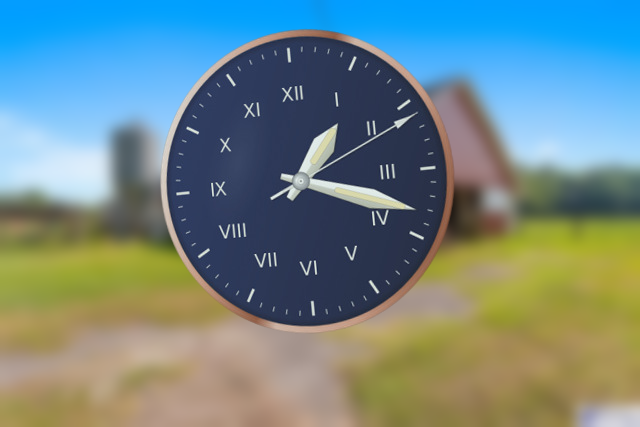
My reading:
h=1 m=18 s=11
